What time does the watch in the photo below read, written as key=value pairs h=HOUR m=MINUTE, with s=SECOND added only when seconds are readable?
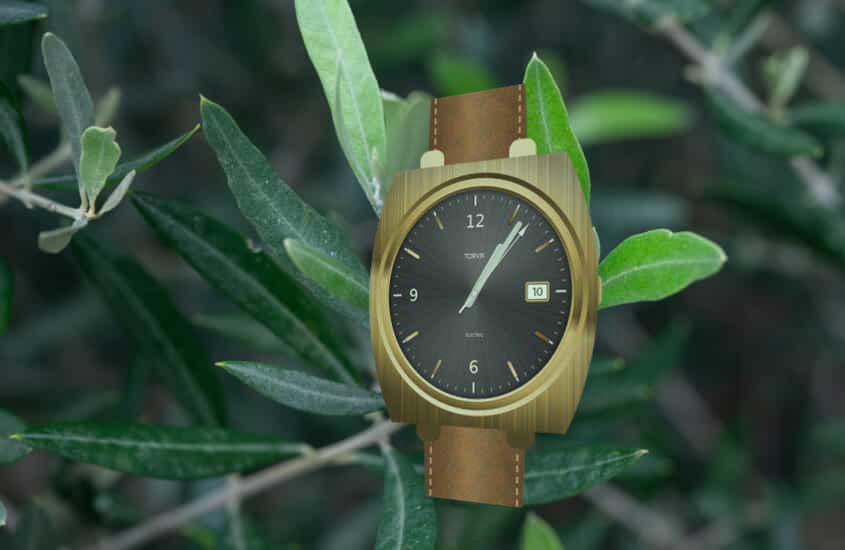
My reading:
h=1 m=6 s=7
